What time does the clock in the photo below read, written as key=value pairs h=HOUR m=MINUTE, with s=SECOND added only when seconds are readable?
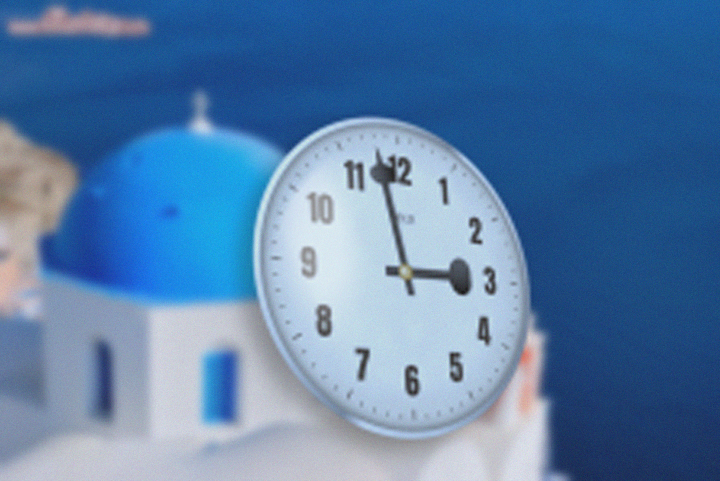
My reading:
h=2 m=58
